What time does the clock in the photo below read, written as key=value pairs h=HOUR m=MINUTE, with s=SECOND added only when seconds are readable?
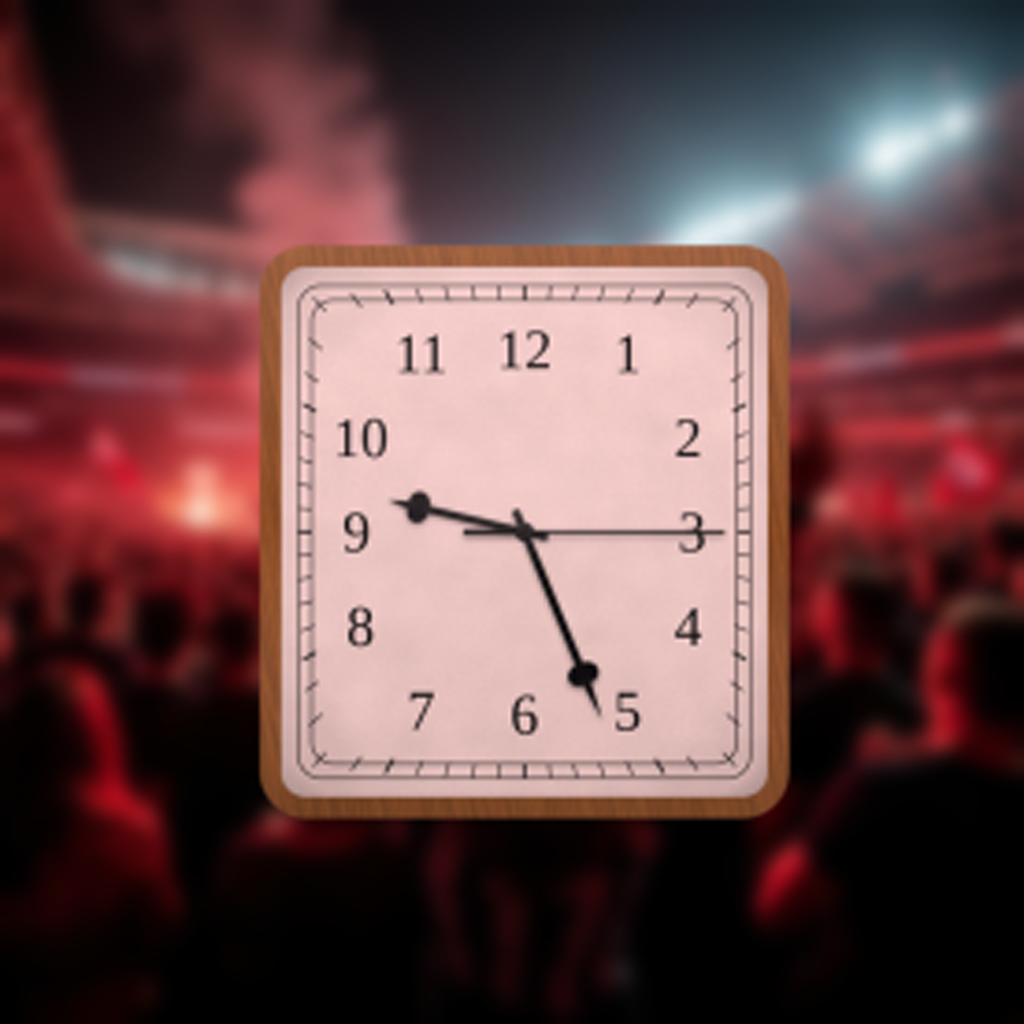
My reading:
h=9 m=26 s=15
